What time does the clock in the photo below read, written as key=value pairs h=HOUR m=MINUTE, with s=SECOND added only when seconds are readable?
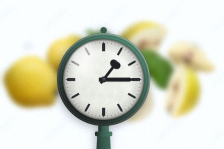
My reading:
h=1 m=15
